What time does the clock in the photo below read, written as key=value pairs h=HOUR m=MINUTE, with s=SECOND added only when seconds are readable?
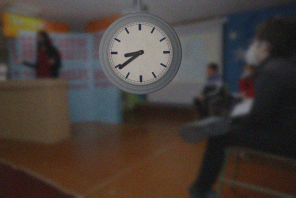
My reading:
h=8 m=39
